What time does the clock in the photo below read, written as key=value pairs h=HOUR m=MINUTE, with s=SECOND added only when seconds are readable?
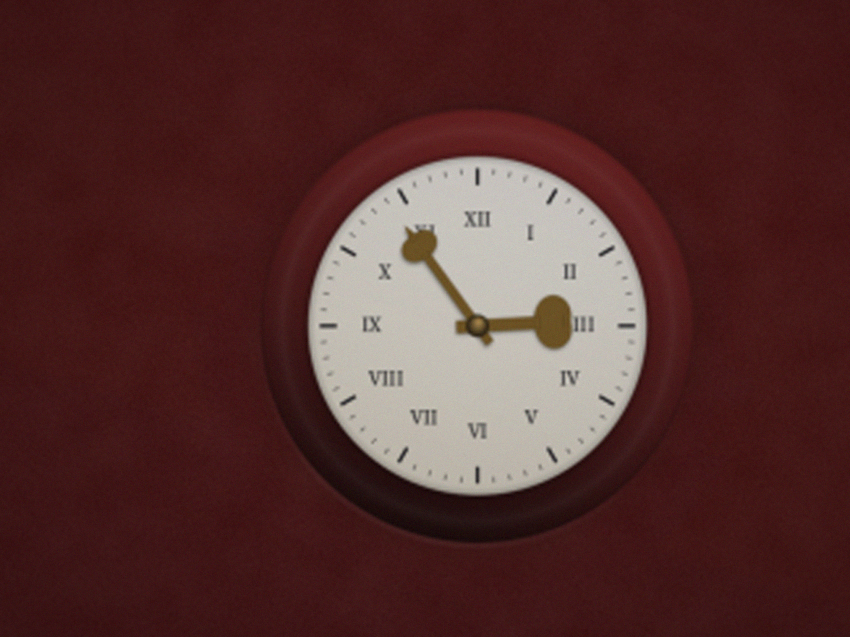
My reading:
h=2 m=54
